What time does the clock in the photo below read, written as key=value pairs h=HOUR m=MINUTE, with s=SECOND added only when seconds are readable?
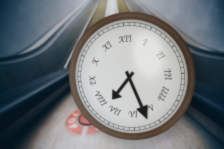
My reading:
h=7 m=27
